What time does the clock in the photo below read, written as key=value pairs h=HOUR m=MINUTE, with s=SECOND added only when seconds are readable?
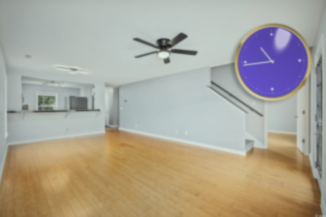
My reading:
h=10 m=44
